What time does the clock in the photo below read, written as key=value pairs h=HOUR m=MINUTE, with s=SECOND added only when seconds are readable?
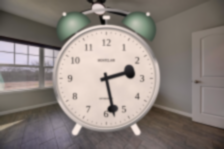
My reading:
h=2 m=28
